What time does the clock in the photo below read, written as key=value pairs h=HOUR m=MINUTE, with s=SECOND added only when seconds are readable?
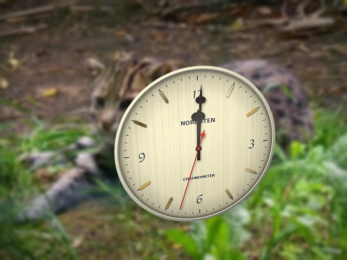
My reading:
h=12 m=0 s=33
